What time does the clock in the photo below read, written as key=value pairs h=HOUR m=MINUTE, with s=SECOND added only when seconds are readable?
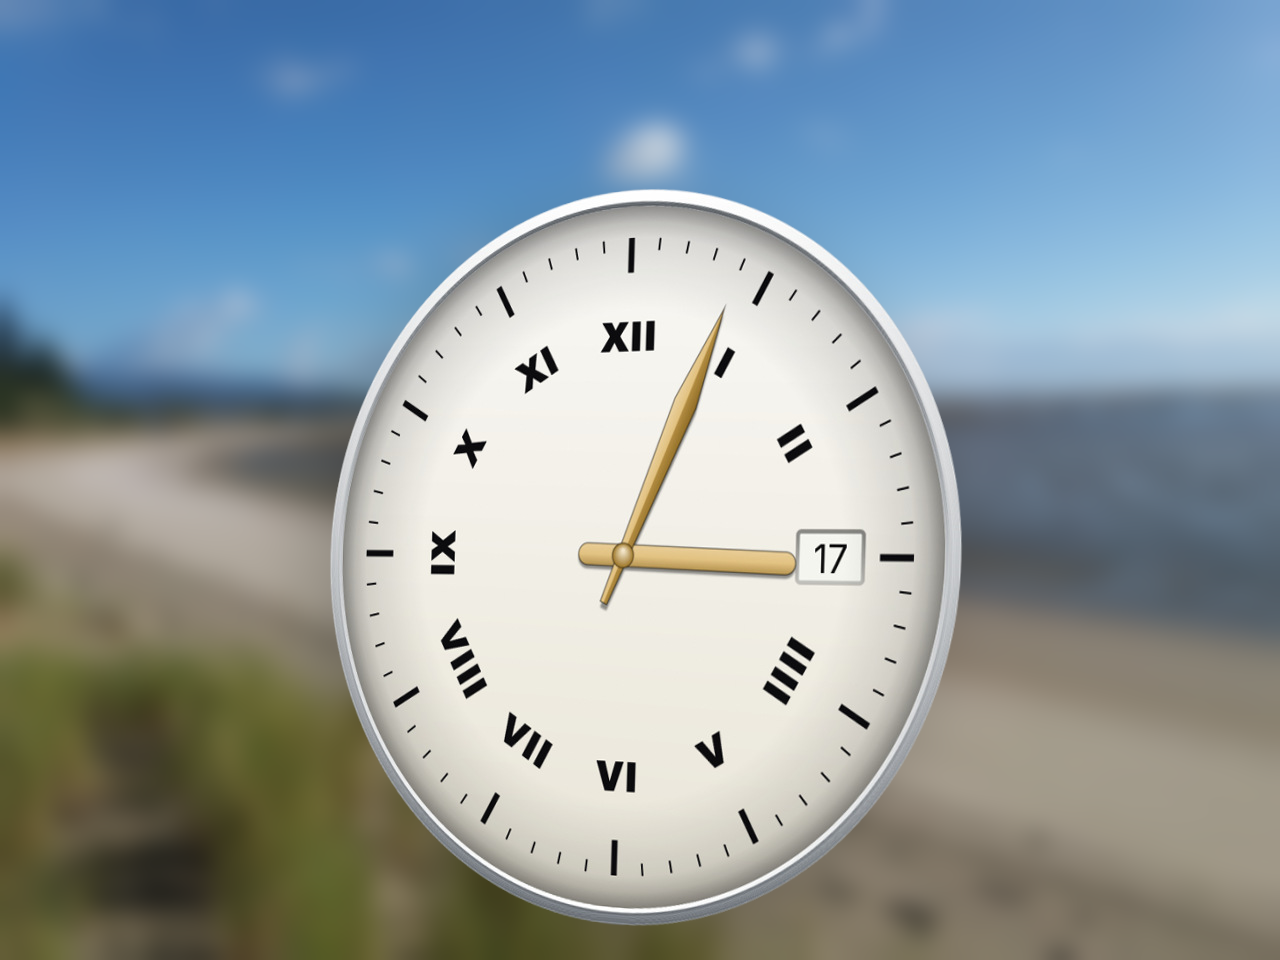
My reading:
h=3 m=4
